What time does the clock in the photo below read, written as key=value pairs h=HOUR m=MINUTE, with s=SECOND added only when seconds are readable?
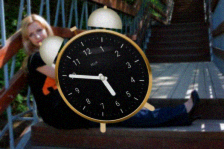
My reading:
h=5 m=50
